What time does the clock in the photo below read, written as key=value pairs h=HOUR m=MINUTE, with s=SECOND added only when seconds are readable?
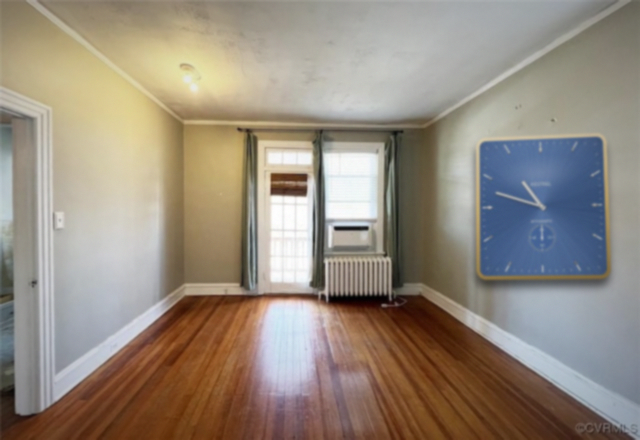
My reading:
h=10 m=48
